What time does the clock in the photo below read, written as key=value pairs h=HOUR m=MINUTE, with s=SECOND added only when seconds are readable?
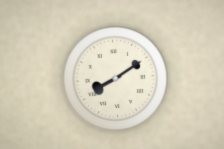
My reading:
h=8 m=10
